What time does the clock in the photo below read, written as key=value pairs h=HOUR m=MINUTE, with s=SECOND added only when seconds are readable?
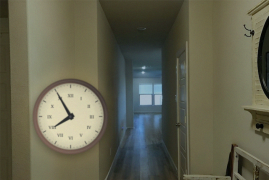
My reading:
h=7 m=55
